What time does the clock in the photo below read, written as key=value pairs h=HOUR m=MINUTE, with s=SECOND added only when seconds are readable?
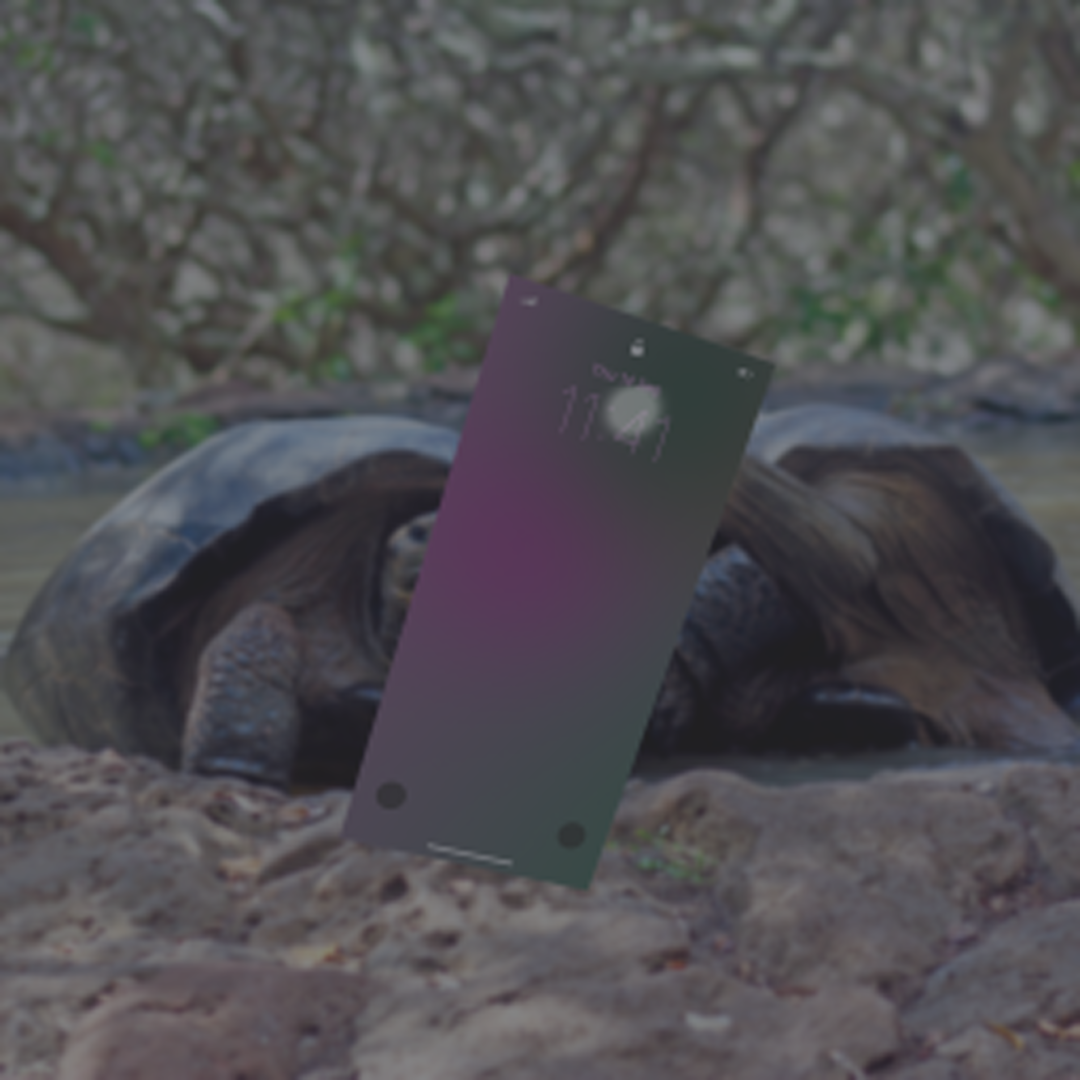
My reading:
h=11 m=41
